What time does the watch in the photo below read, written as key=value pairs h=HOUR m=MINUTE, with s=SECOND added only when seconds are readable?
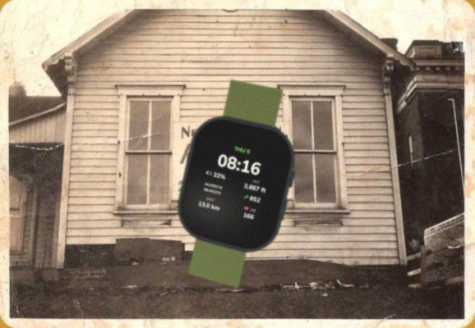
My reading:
h=8 m=16
